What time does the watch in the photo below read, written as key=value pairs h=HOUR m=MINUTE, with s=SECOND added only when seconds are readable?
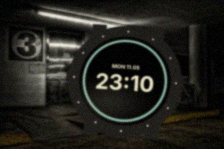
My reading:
h=23 m=10
